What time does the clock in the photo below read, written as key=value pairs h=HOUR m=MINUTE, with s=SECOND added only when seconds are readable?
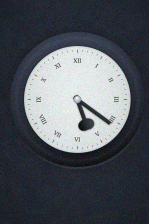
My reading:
h=5 m=21
